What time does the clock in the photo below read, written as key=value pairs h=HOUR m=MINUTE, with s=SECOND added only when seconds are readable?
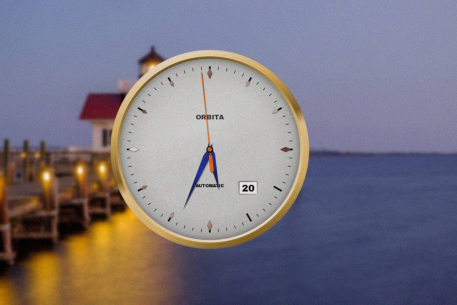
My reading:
h=5 m=33 s=59
